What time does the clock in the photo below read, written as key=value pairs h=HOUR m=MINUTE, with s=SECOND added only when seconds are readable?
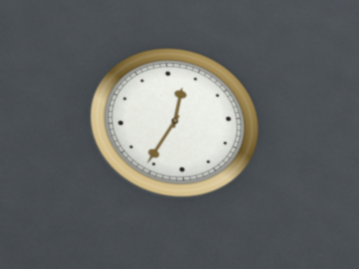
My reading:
h=12 m=36
